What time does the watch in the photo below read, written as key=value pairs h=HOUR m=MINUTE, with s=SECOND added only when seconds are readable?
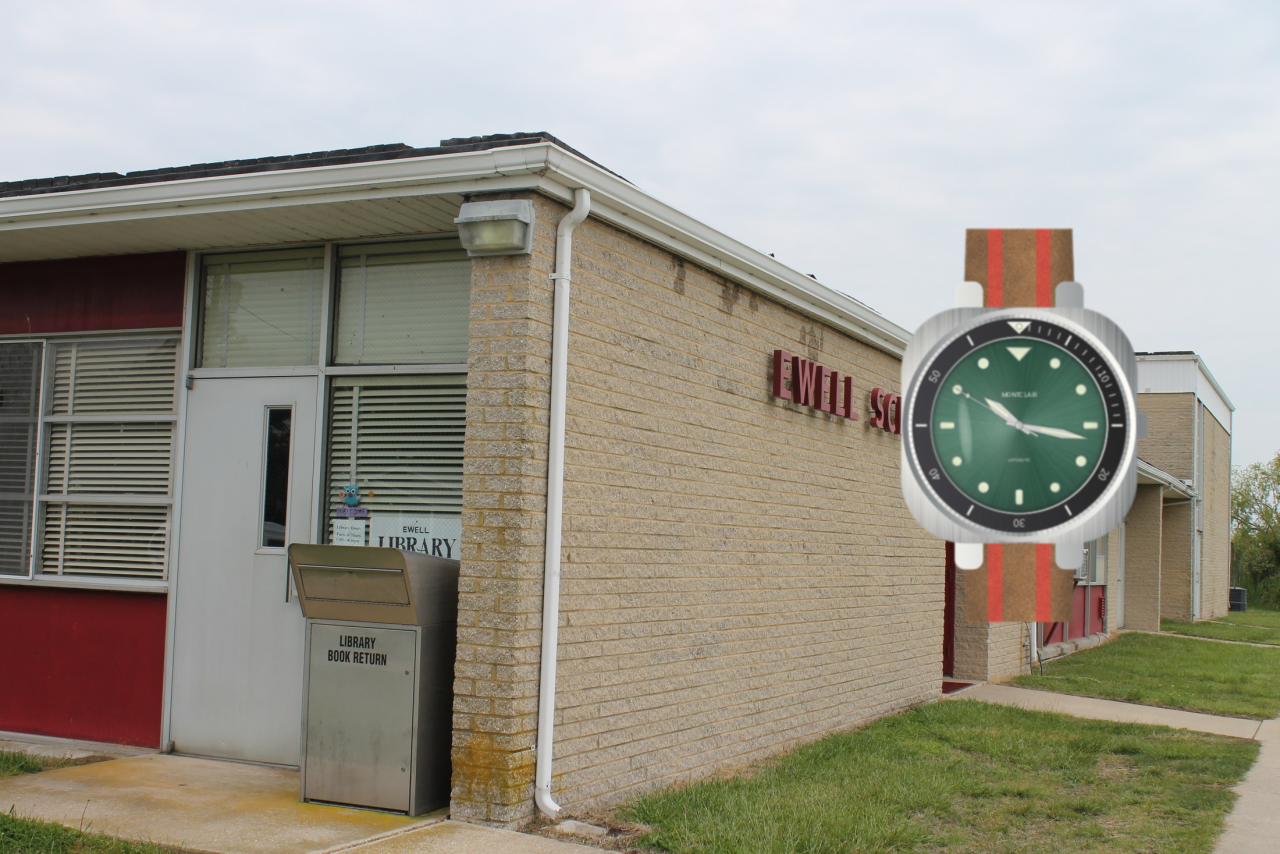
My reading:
h=10 m=16 s=50
